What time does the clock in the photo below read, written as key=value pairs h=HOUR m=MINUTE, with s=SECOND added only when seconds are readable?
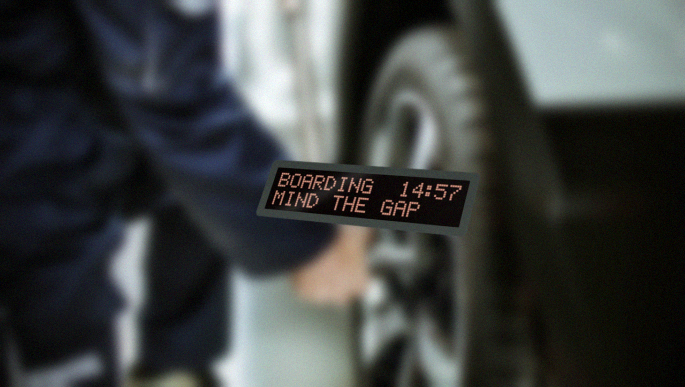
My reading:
h=14 m=57
